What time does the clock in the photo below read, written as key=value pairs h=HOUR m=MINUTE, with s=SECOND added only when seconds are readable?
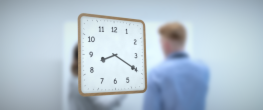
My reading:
h=8 m=20
